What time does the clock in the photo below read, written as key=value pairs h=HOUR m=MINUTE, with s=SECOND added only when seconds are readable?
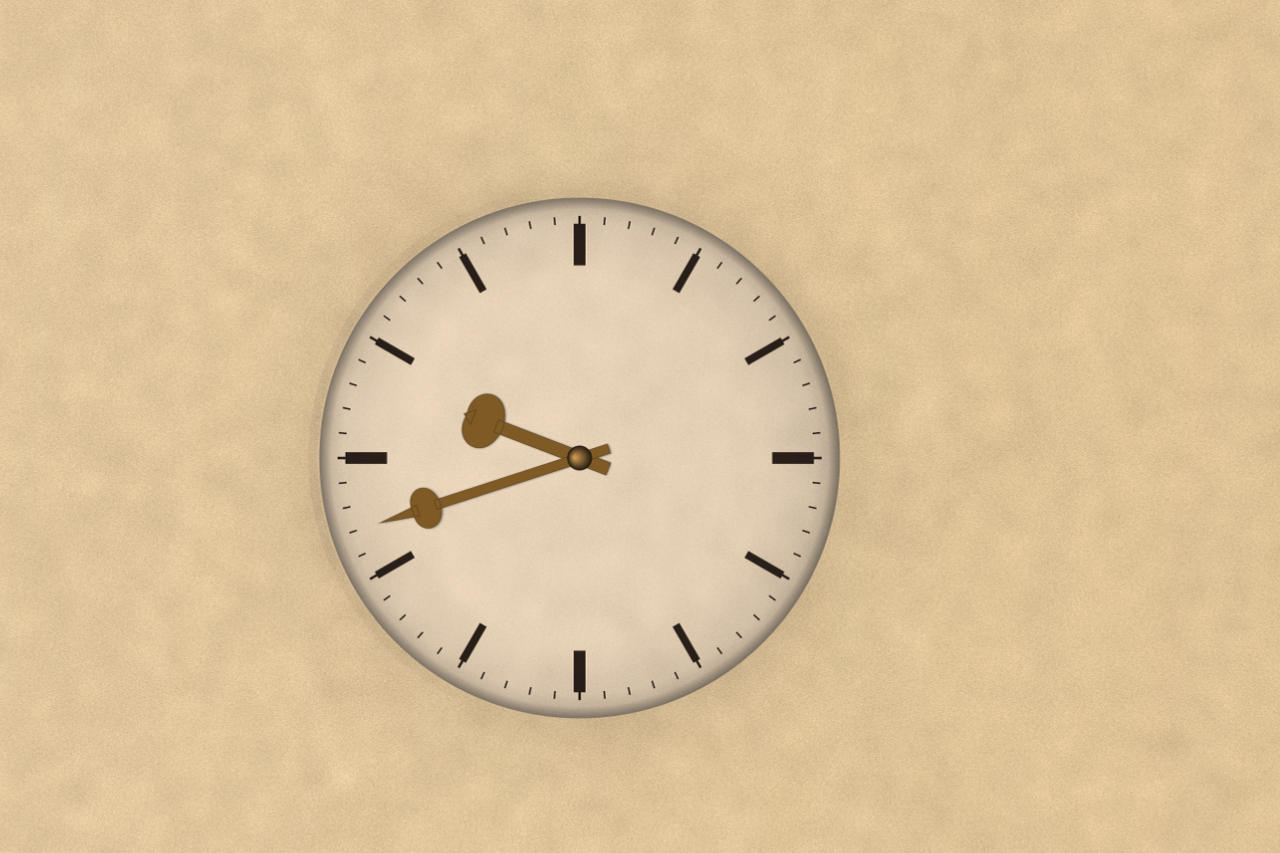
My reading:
h=9 m=42
